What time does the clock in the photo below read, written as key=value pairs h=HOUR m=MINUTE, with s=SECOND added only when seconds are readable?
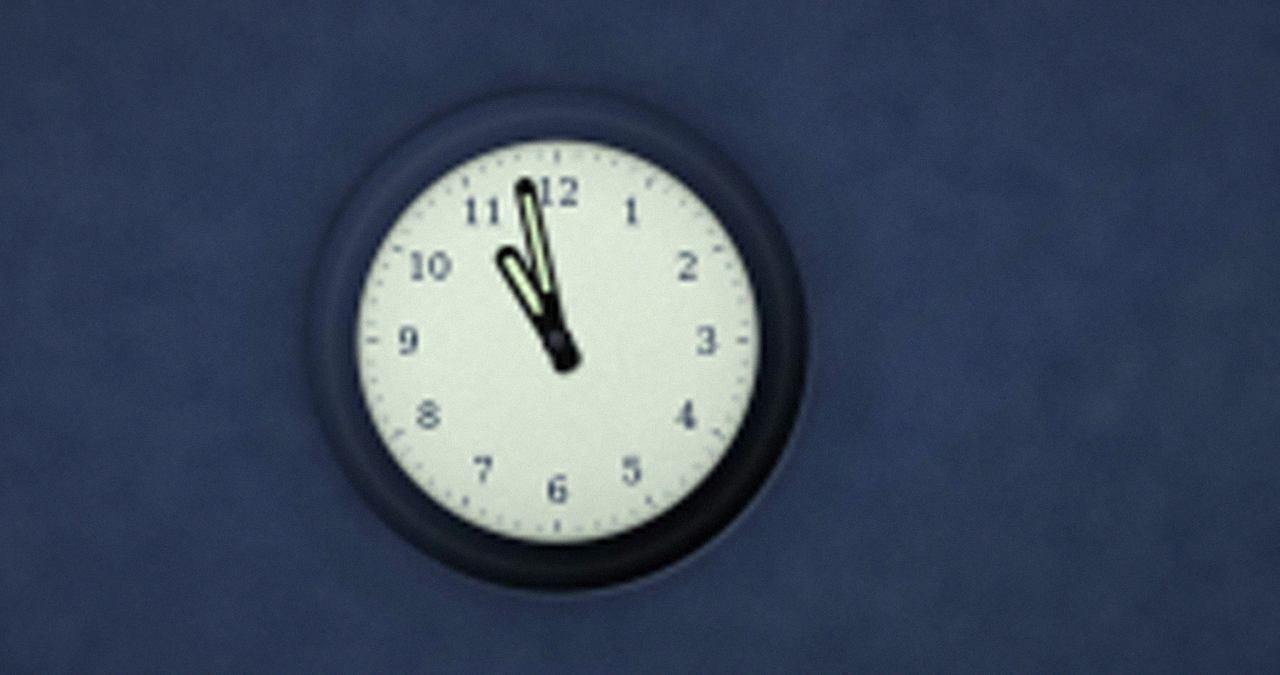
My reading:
h=10 m=58
